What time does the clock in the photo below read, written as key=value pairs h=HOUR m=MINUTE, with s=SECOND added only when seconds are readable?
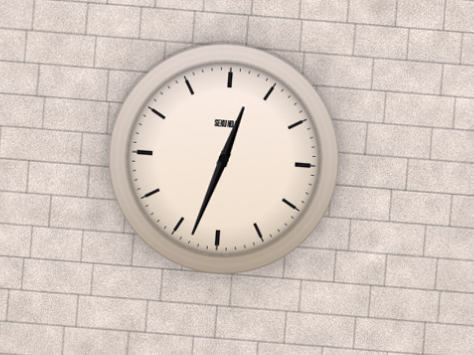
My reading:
h=12 m=33
